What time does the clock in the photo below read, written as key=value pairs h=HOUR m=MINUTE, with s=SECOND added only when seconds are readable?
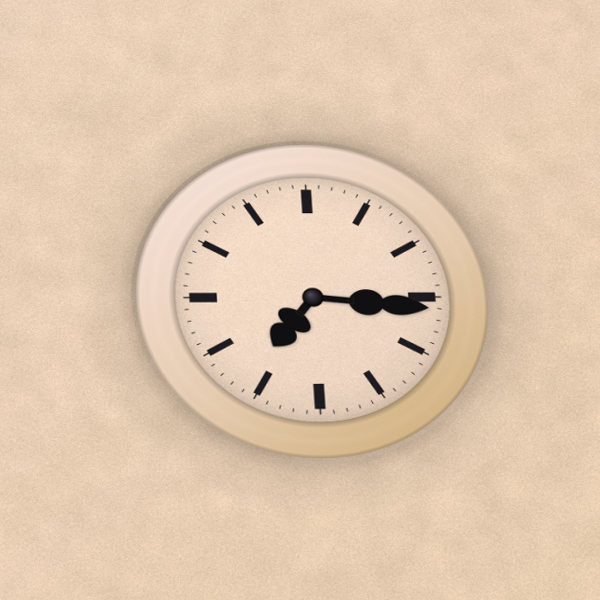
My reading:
h=7 m=16
